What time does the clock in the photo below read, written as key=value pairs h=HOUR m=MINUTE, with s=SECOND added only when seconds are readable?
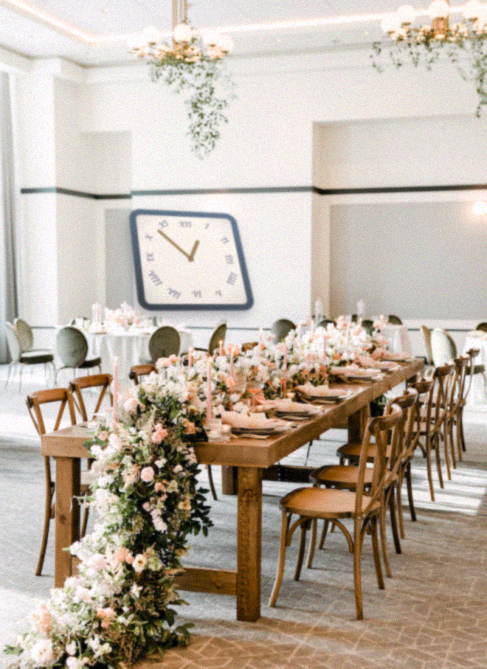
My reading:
h=12 m=53
